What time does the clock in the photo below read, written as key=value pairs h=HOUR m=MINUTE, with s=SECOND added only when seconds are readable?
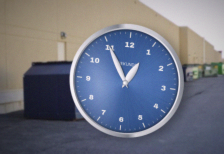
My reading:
h=12 m=55
